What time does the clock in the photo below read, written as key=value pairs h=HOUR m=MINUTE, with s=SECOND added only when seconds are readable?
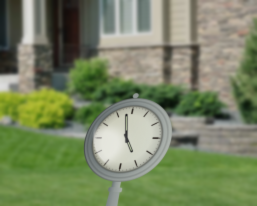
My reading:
h=4 m=58
